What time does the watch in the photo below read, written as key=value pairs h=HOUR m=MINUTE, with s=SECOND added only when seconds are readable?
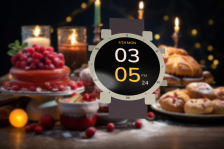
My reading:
h=3 m=5
